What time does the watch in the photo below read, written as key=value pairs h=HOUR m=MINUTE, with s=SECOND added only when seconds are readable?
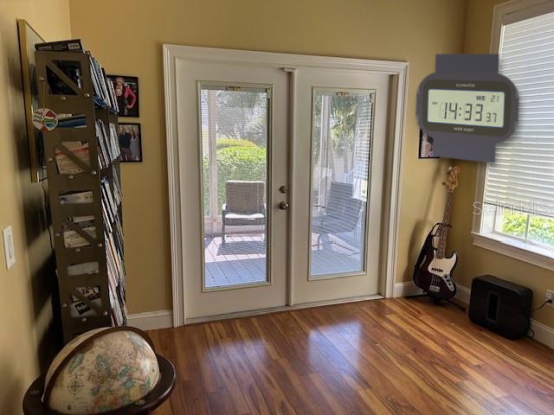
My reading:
h=14 m=33 s=37
